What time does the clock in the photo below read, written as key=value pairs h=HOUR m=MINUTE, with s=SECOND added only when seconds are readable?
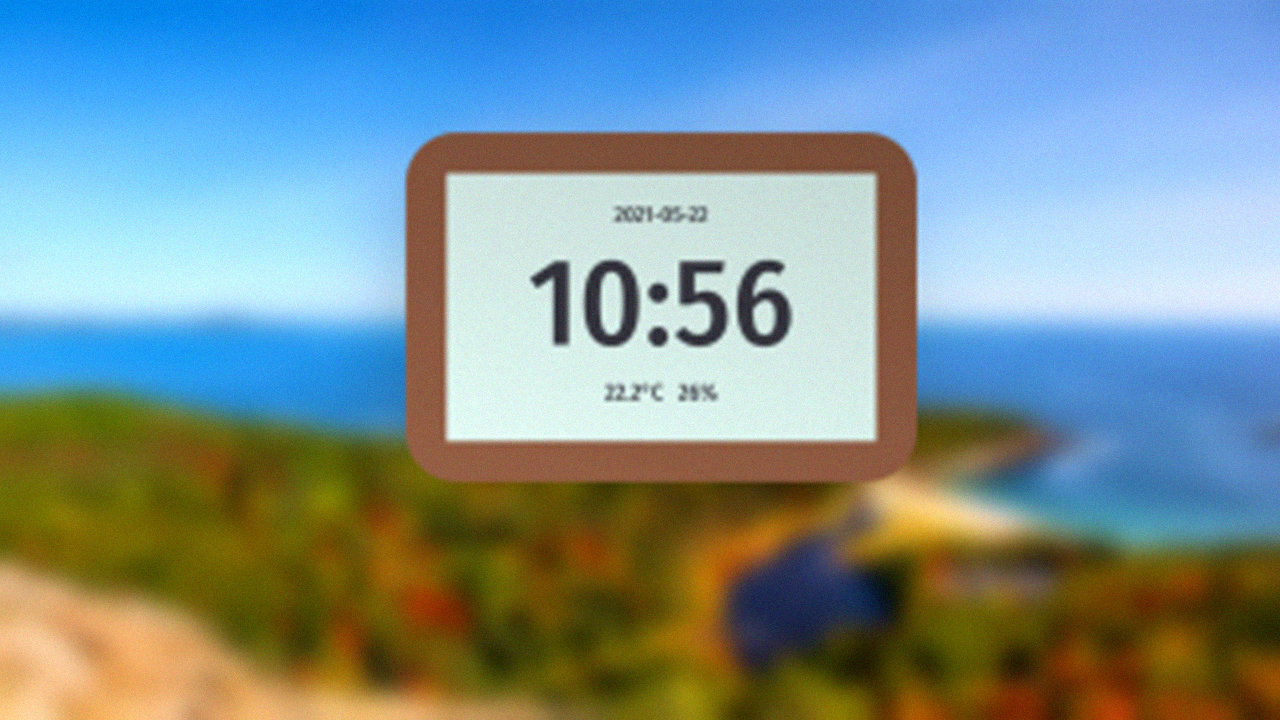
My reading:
h=10 m=56
